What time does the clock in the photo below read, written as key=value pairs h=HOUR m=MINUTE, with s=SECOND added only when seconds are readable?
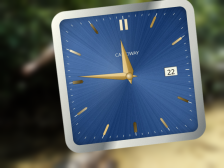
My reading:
h=11 m=46
